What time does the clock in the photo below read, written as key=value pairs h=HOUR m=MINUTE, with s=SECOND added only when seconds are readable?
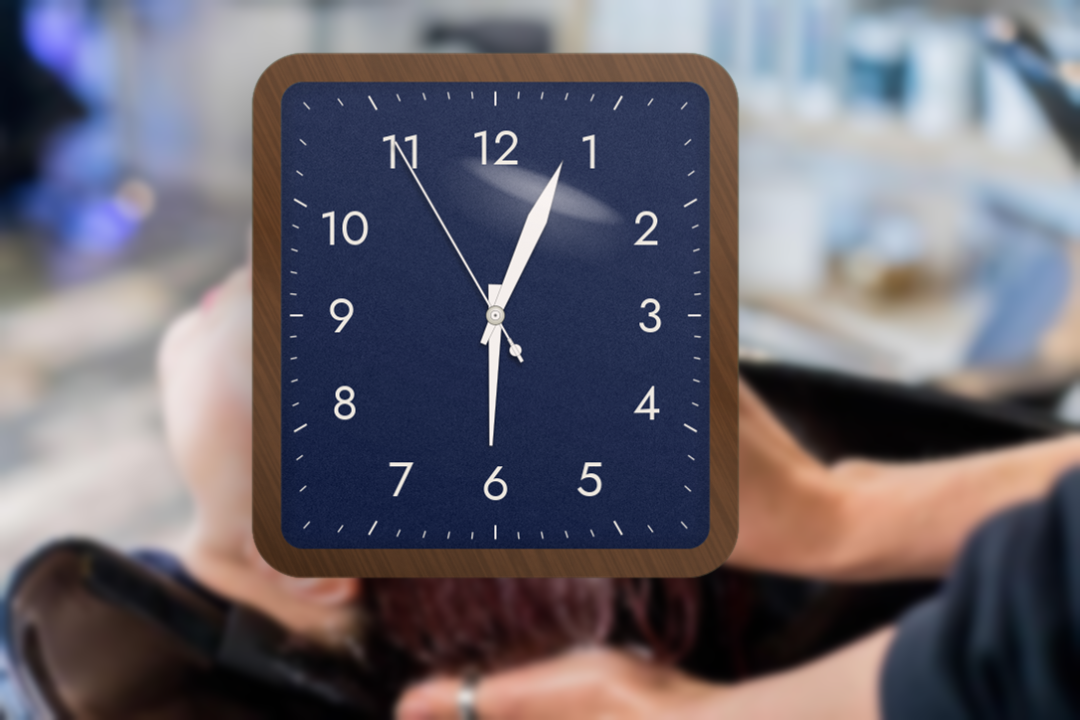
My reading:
h=6 m=3 s=55
